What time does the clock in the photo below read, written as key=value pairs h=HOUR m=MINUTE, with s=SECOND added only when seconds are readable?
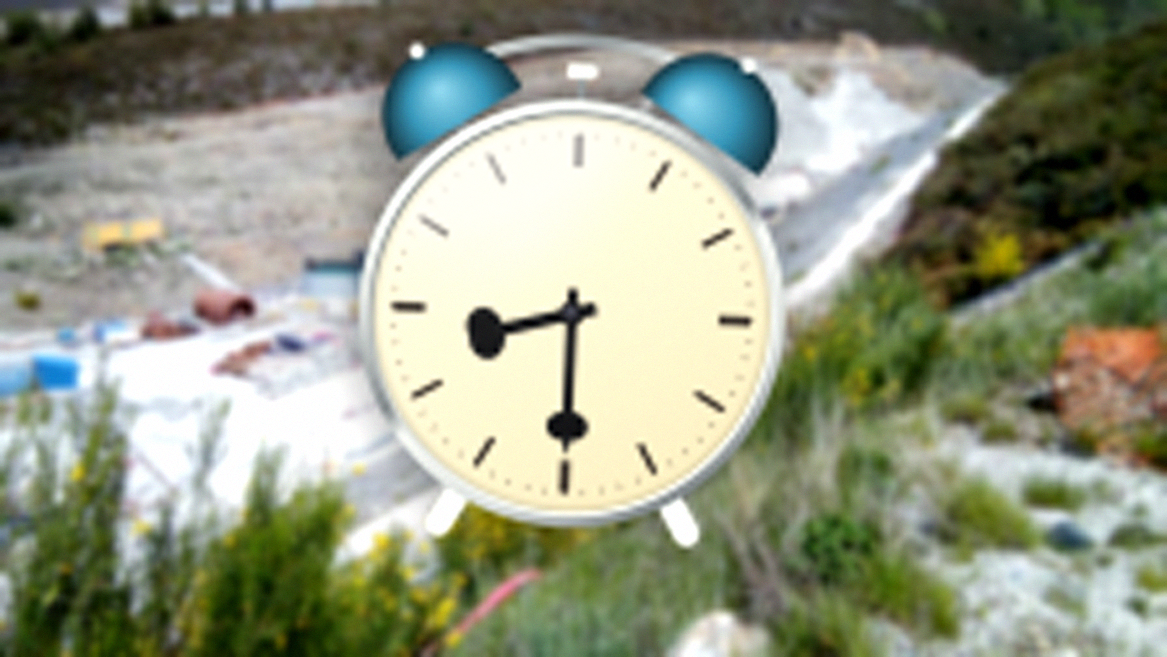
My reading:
h=8 m=30
